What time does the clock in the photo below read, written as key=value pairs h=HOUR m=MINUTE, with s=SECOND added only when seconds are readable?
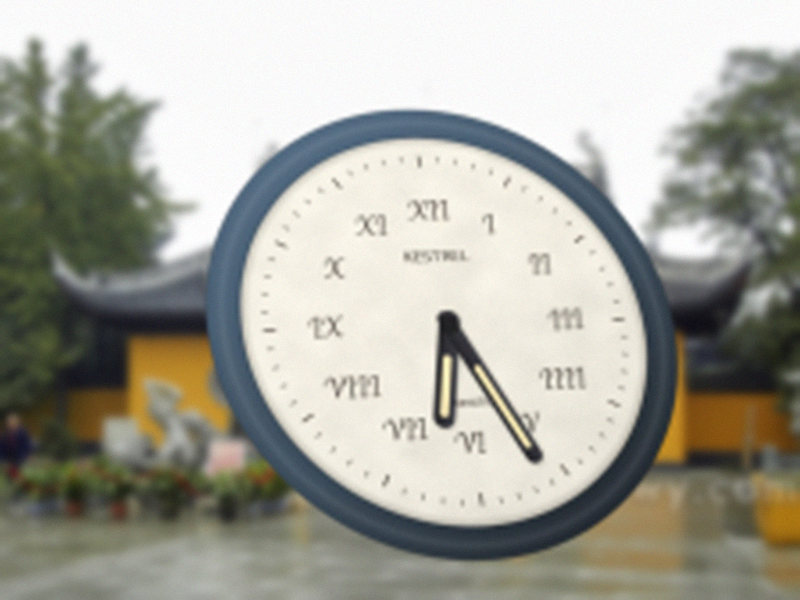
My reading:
h=6 m=26
